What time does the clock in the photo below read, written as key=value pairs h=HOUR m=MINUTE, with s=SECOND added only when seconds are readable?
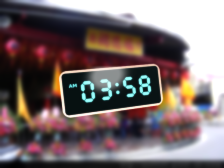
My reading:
h=3 m=58
